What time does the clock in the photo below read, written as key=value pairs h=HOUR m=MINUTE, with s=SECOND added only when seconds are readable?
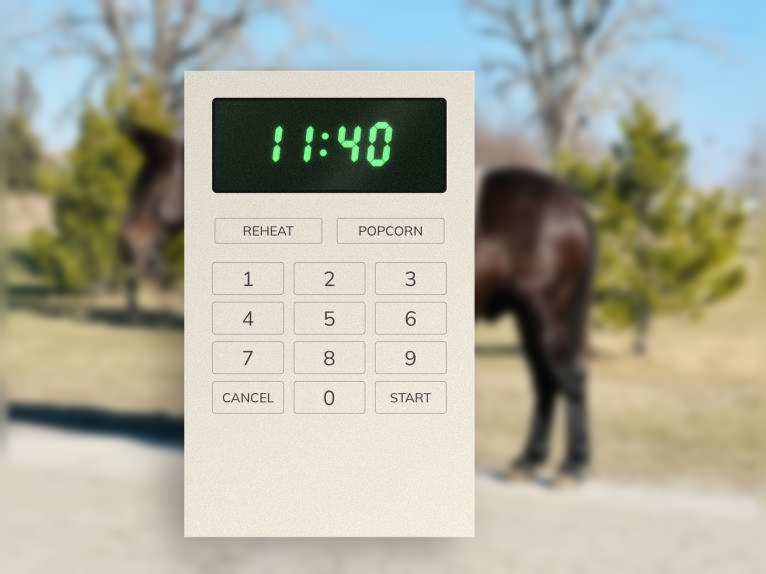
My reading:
h=11 m=40
